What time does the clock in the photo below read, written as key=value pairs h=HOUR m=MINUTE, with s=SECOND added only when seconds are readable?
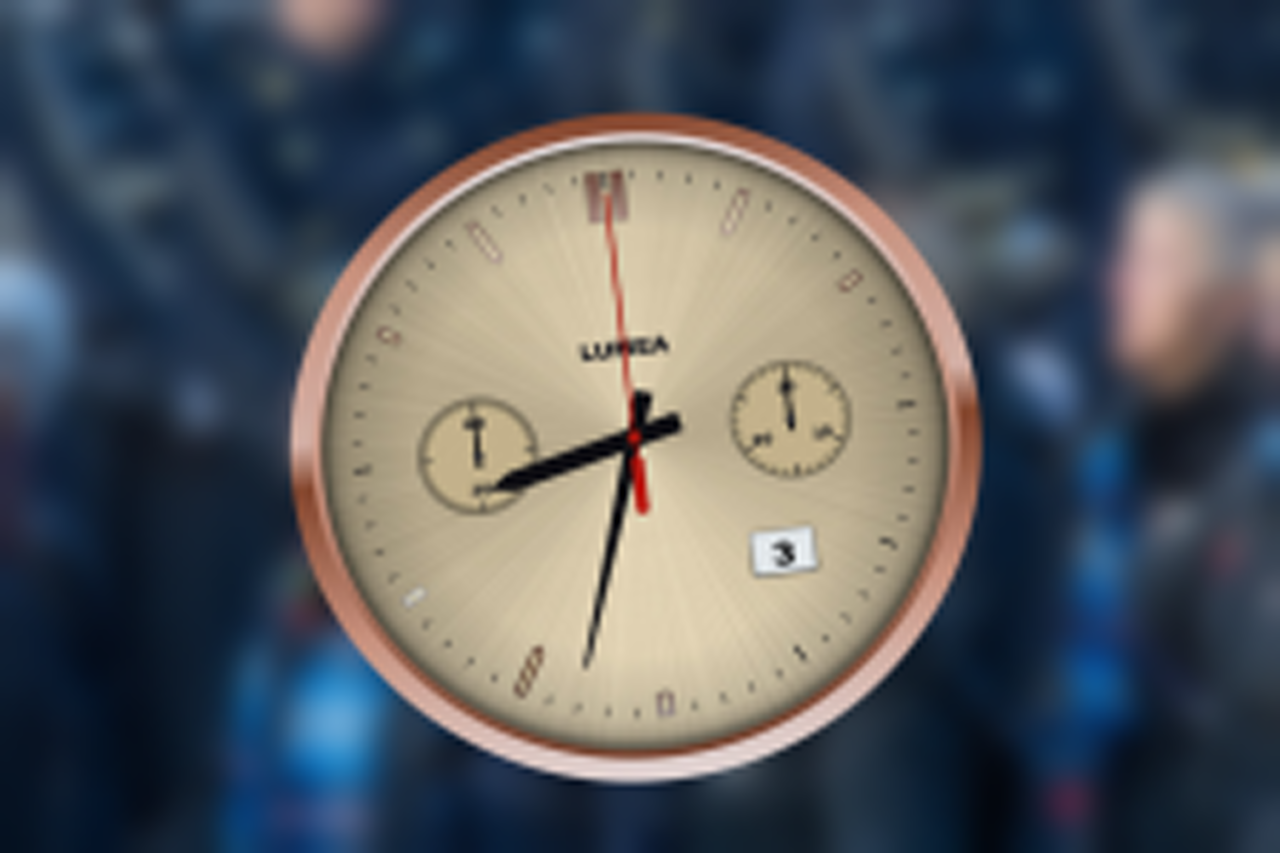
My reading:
h=8 m=33
